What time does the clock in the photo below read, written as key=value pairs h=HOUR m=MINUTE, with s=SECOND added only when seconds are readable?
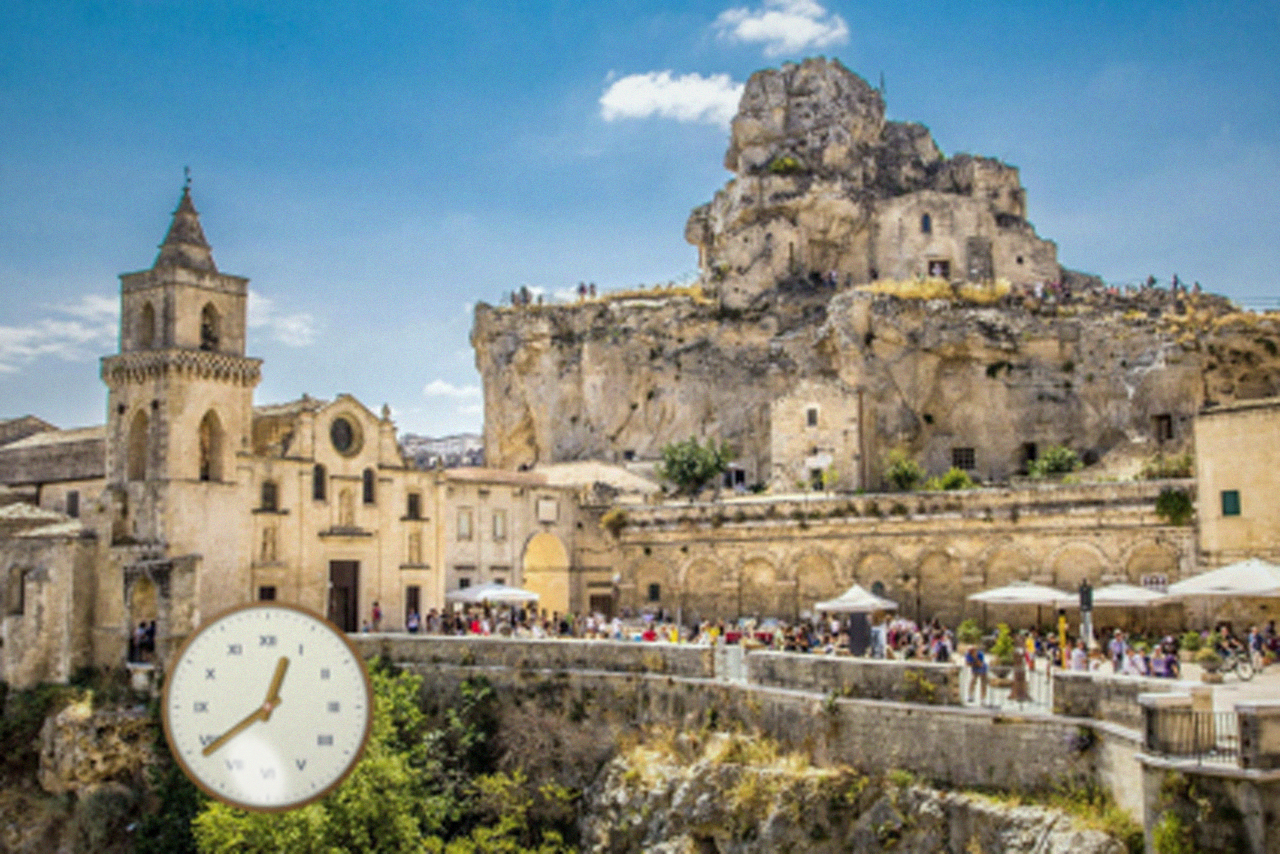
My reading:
h=12 m=39
